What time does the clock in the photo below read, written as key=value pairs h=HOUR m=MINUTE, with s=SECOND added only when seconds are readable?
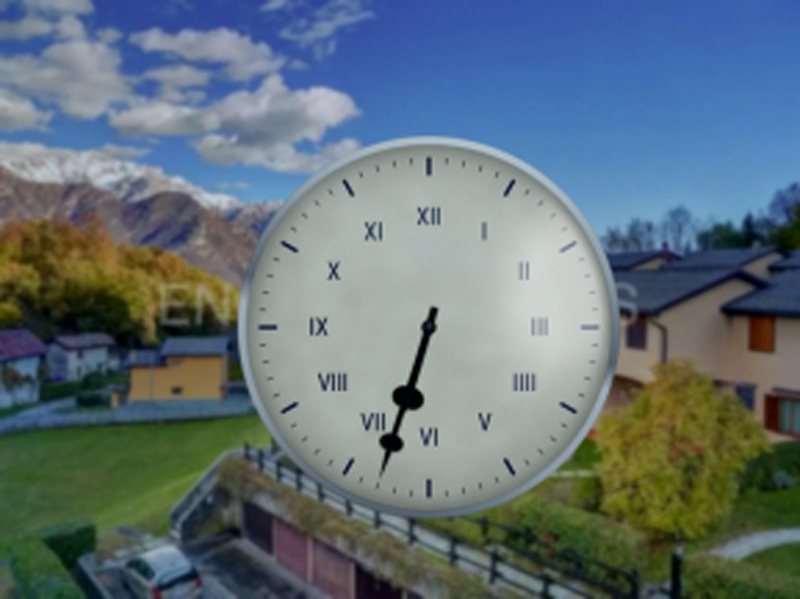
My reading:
h=6 m=33
